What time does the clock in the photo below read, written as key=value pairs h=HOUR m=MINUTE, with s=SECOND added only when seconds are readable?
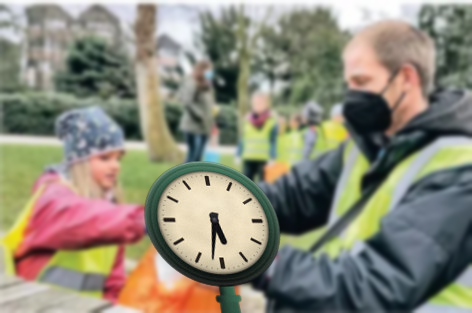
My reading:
h=5 m=32
